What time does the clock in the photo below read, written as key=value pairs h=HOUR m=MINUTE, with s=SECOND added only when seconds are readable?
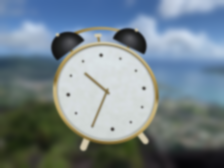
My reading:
h=10 m=35
